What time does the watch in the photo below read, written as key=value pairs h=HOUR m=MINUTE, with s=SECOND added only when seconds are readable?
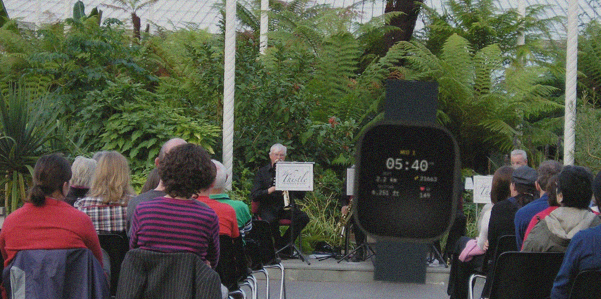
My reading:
h=5 m=40
